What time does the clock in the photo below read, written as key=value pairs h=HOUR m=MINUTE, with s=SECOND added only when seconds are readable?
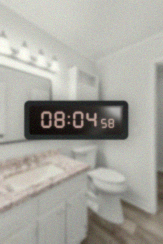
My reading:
h=8 m=4 s=58
